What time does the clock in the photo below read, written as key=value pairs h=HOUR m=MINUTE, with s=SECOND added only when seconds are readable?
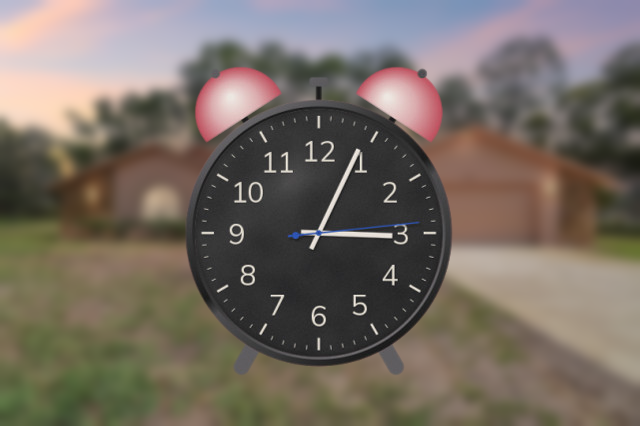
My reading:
h=3 m=4 s=14
